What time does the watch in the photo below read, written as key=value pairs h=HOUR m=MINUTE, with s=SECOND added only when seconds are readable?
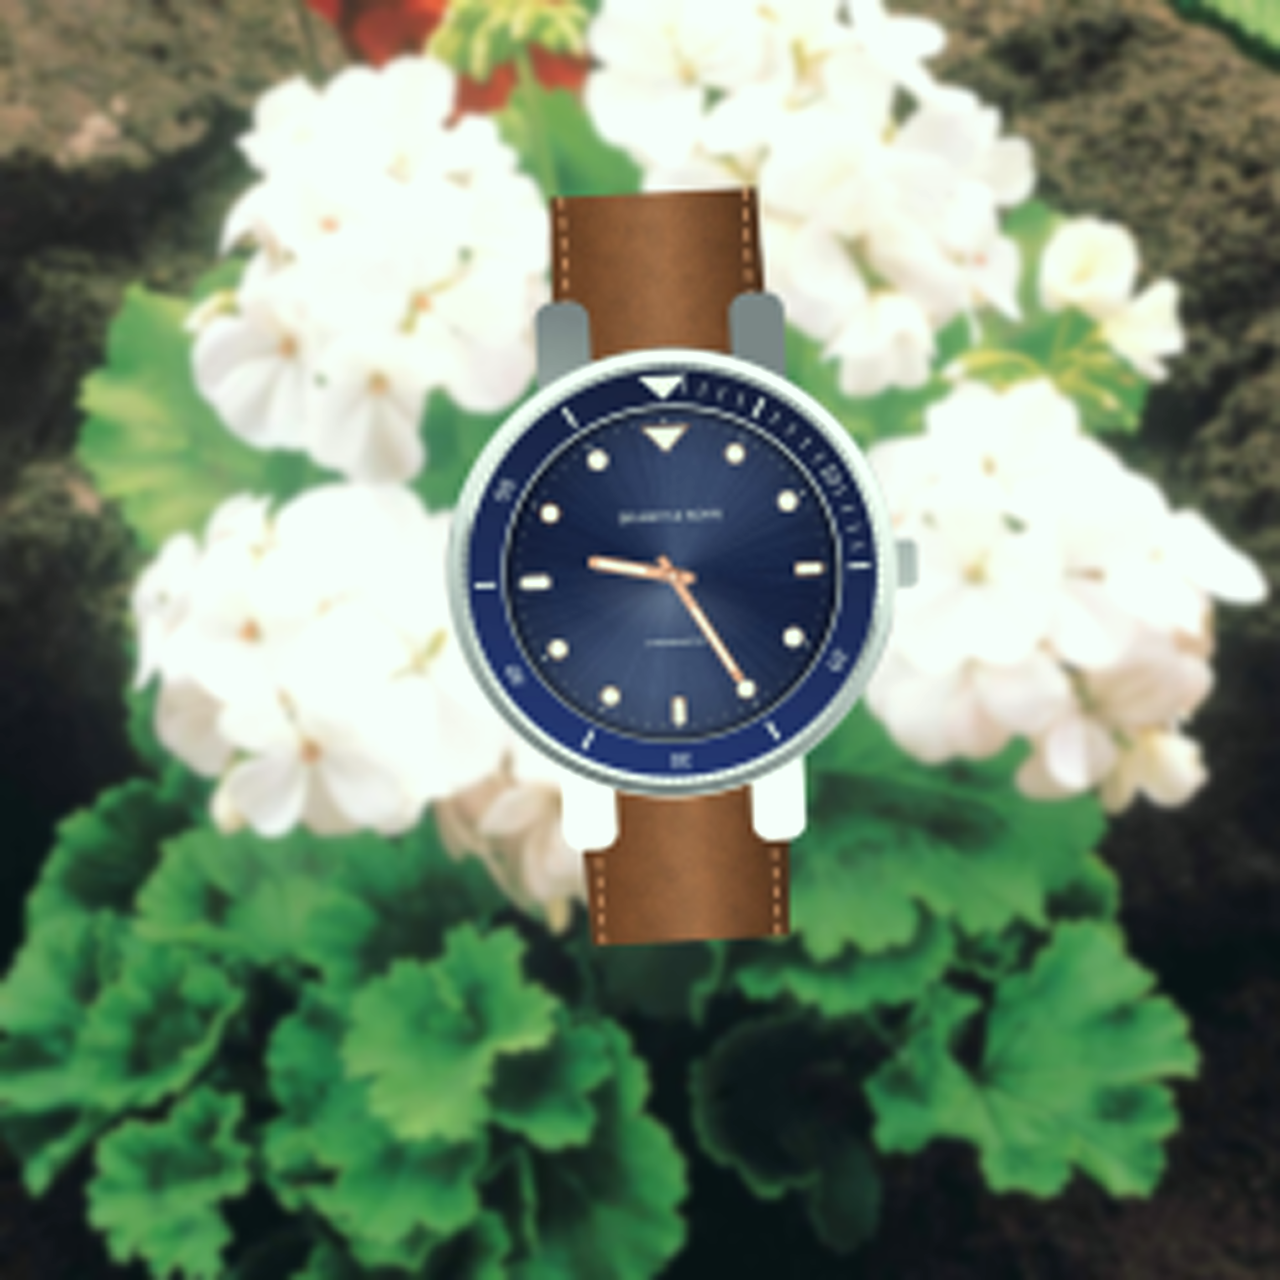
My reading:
h=9 m=25
